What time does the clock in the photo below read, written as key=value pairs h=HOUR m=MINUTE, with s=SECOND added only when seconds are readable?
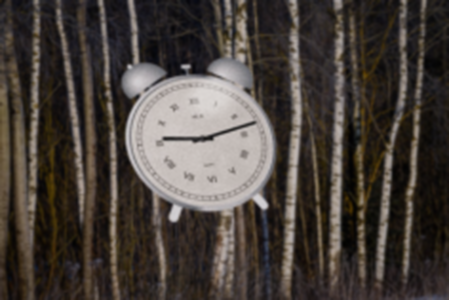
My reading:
h=9 m=13
